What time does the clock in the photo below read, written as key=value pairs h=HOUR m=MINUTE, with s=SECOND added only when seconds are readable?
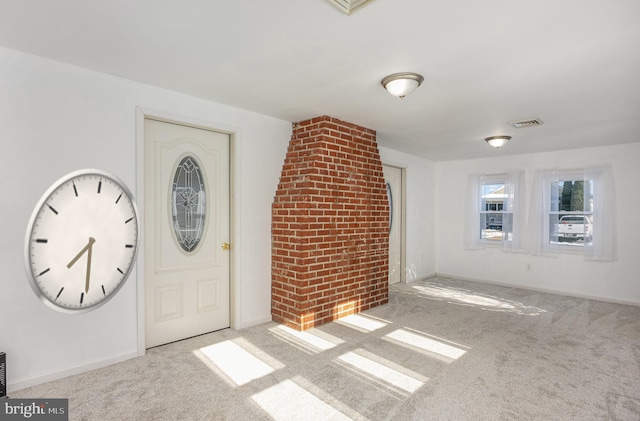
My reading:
h=7 m=29
